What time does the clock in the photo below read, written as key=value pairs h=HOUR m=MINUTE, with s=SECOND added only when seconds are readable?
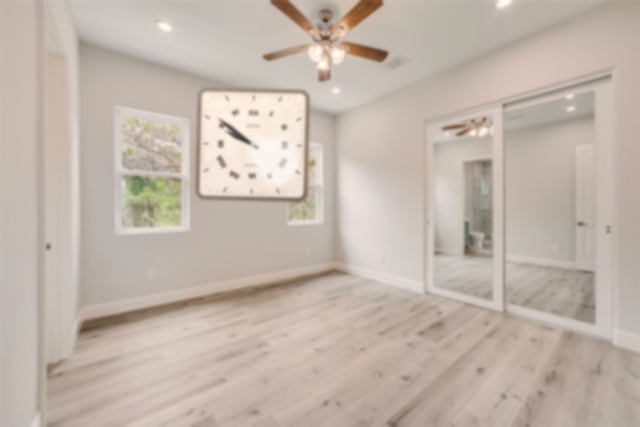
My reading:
h=9 m=51
